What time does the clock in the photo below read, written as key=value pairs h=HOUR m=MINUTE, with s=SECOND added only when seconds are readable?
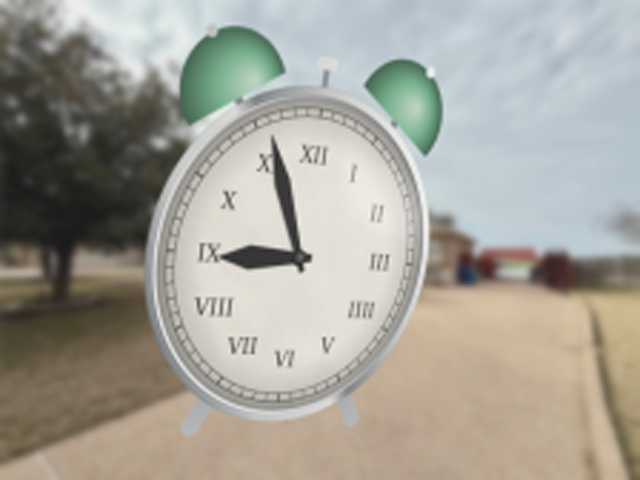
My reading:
h=8 m=56
